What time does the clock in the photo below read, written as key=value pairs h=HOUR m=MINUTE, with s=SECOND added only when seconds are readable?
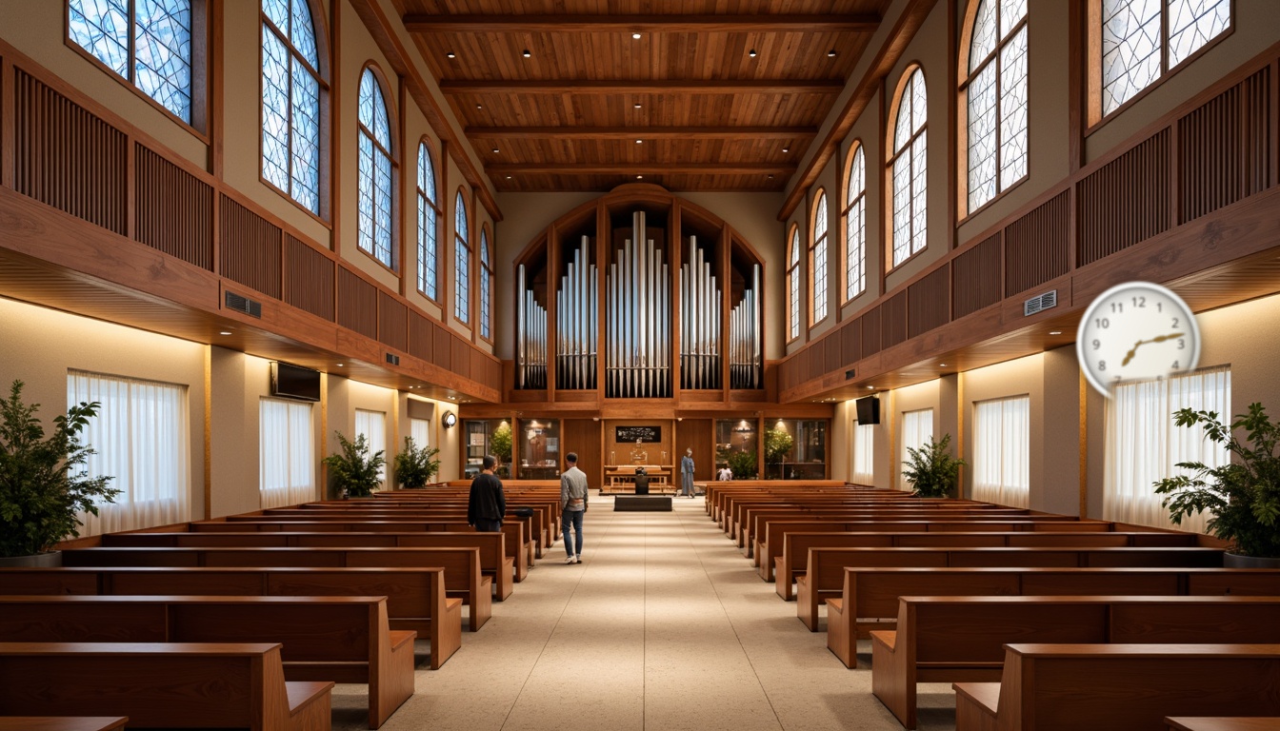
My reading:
h=7 m=13
